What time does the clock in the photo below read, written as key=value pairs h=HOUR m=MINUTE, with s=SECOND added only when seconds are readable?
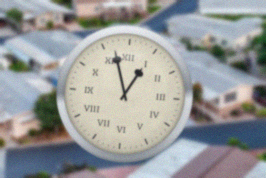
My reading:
h=12 m=57
